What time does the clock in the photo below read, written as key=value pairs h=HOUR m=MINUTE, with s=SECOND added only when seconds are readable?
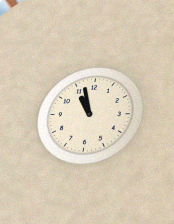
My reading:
h=10 m=57
